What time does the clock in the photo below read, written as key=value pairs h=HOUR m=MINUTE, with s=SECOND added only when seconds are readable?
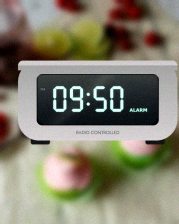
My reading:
h=9 m=50
